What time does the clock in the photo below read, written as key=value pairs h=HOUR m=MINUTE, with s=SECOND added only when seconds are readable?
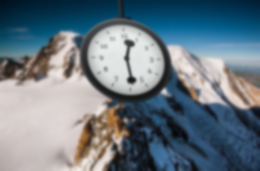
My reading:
h=12 m=29
